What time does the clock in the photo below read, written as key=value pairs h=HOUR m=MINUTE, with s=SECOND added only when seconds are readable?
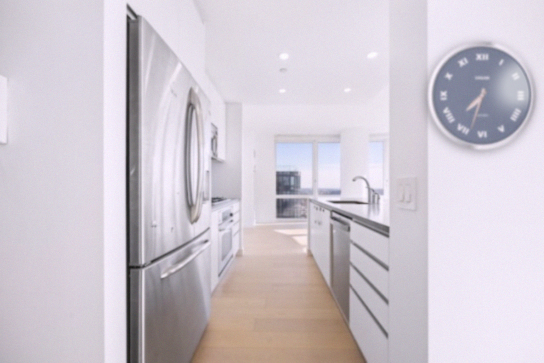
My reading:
h=7 m=33
